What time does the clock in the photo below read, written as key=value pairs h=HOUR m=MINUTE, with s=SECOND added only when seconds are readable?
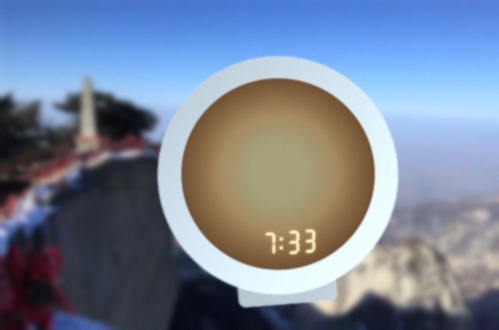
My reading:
h=7 m=33
